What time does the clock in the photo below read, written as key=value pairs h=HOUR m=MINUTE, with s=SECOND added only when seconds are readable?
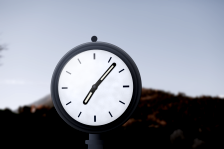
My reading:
h=7 m=7
